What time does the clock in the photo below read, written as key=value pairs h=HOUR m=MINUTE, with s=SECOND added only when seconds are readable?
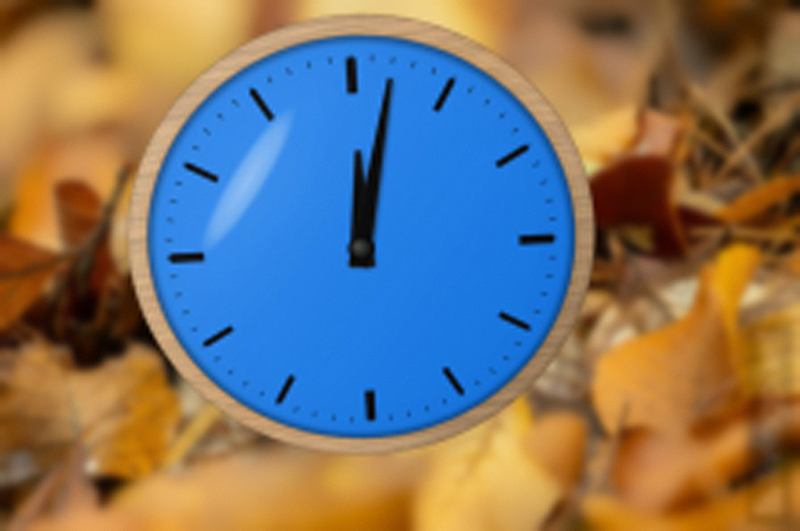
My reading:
h=12 m=2
